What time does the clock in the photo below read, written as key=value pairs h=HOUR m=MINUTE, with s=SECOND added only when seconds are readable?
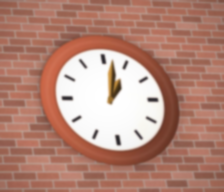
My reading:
h=1 m=2
